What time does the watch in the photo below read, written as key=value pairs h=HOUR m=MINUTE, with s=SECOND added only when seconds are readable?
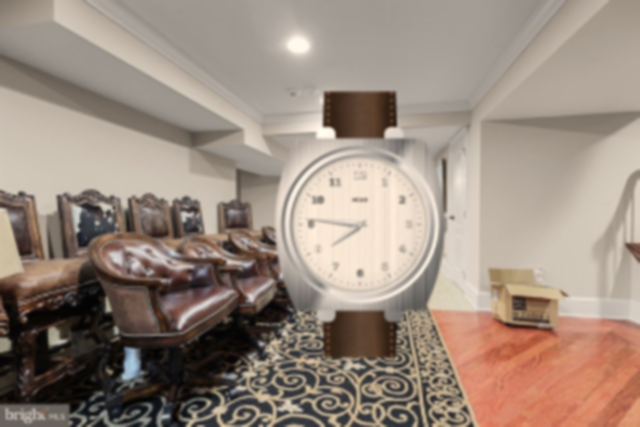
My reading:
h=7 m=46
